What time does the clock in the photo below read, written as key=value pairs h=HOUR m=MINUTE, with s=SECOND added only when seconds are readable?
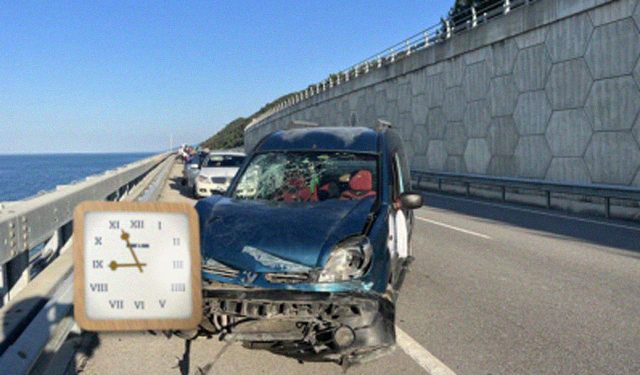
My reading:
h=8 m=56
